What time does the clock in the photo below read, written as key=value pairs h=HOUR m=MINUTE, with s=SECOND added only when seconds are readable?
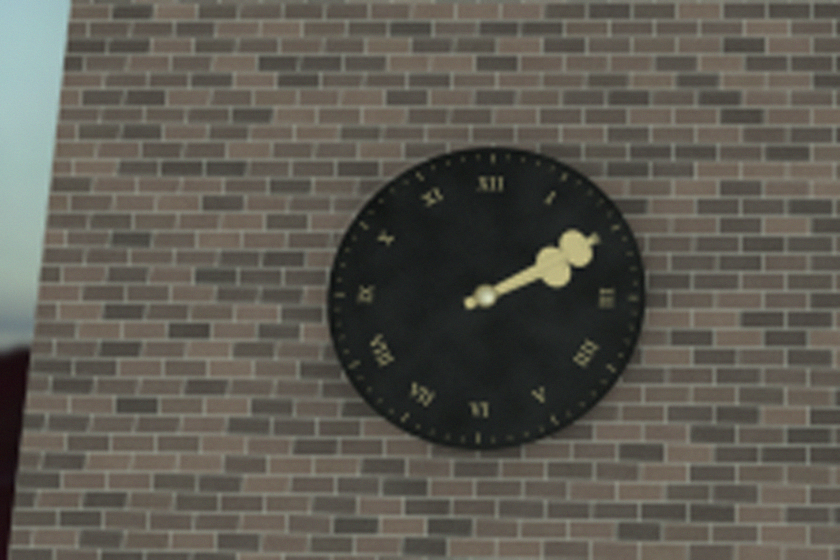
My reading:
h=2 m=10
